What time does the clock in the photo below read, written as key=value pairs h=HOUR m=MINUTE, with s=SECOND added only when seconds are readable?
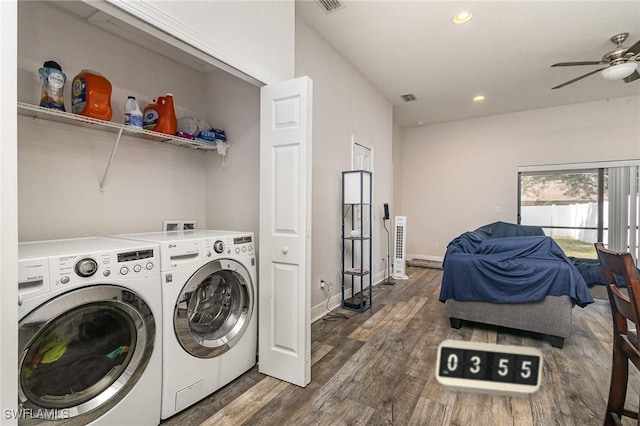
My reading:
h=3 m=55
